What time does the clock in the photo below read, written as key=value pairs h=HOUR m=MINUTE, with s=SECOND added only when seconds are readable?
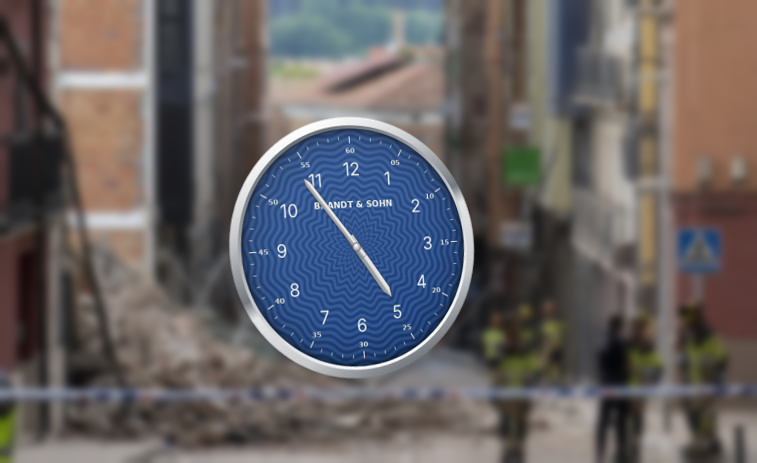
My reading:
h=4 m=54
